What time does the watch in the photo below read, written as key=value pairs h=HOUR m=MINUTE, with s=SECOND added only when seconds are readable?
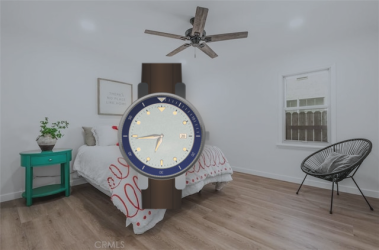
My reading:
h=6 m=44
